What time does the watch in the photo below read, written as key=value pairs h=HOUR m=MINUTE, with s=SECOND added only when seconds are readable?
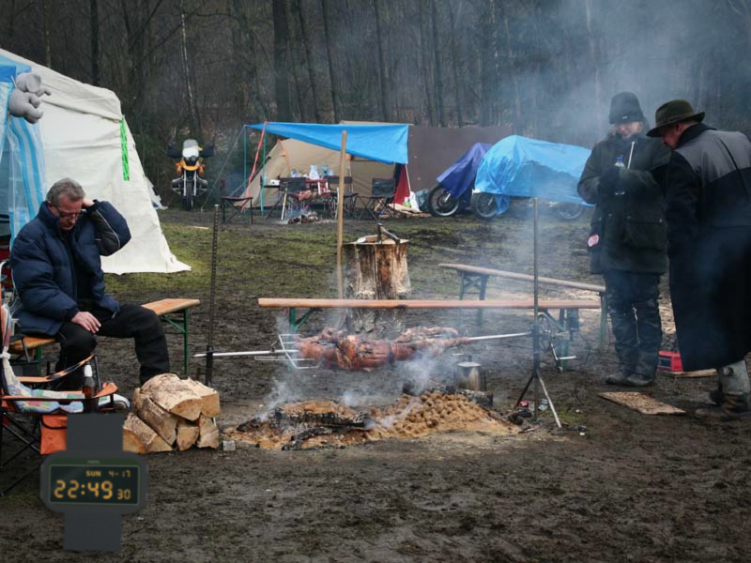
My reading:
h=22 m=49
